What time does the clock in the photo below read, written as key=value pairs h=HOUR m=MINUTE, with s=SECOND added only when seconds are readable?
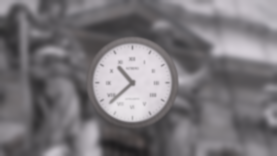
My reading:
h=10 m=38
